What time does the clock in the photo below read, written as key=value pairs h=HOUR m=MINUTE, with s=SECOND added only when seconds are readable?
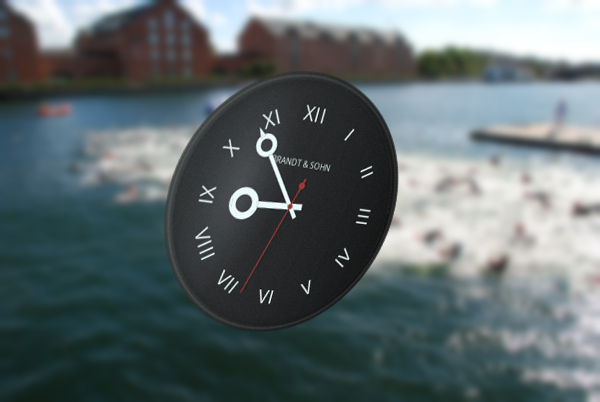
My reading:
h=8 m=53 s=33
